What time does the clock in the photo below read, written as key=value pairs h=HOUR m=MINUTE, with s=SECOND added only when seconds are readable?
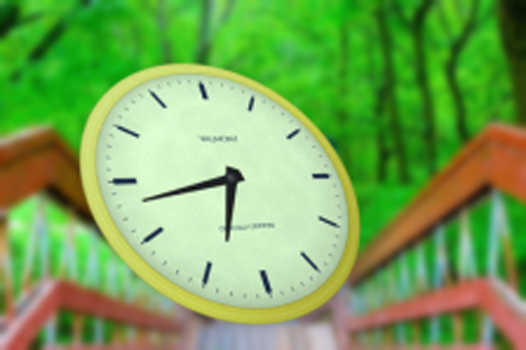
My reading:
h=6 m=43
